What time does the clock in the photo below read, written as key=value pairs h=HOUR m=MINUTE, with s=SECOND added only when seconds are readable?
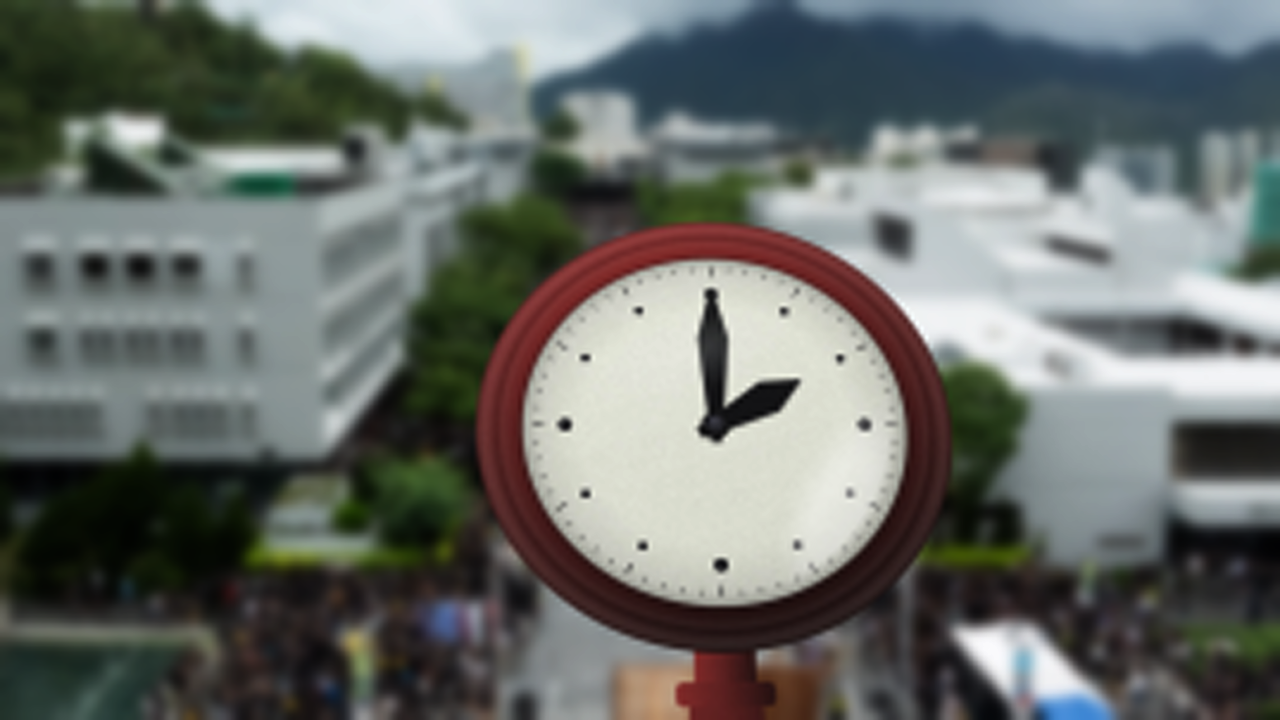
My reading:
h=2 m=0
